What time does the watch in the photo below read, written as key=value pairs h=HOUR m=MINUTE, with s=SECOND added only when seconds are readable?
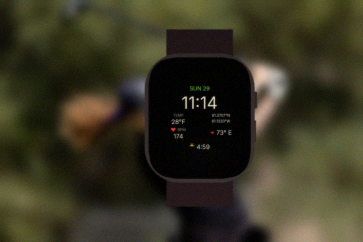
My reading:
h=11 m=14
